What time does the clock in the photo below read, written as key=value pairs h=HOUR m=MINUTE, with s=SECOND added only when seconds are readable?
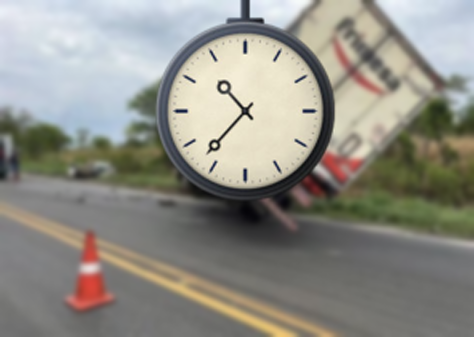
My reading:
h=10 m=37
